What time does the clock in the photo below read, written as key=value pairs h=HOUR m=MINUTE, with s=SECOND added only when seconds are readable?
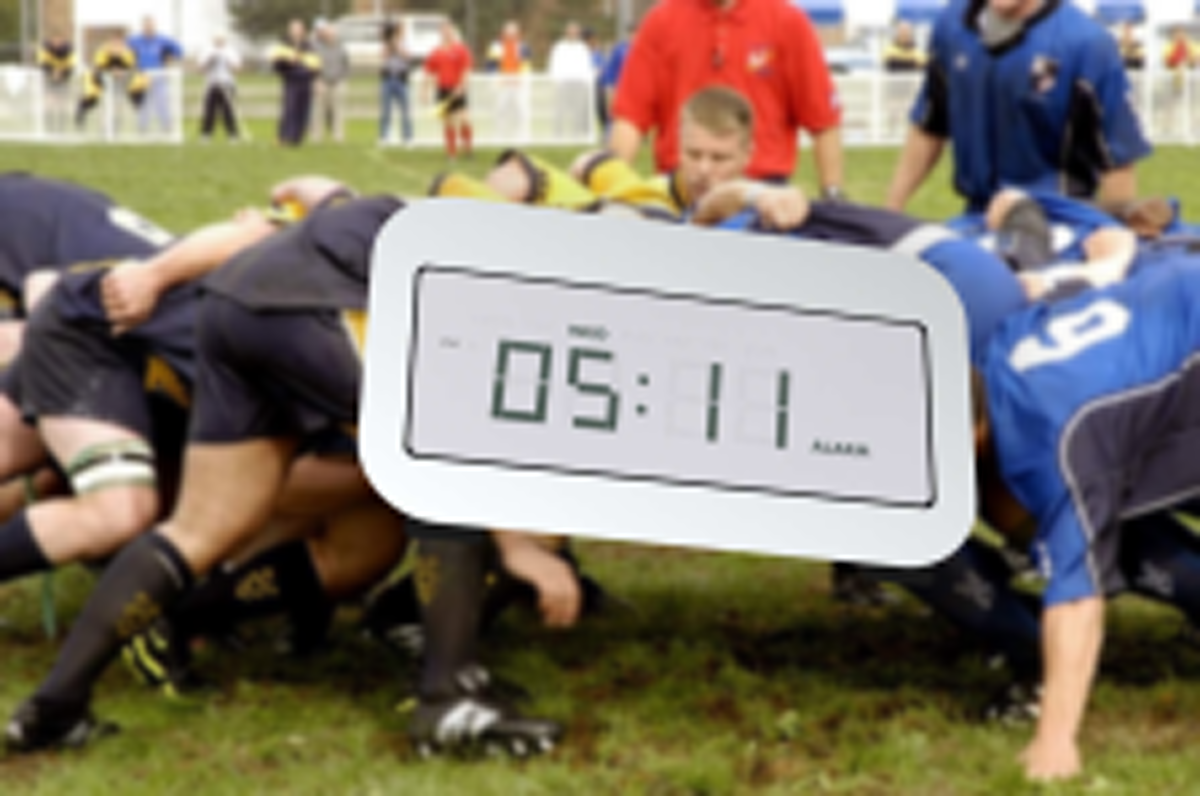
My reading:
h=5 m=11
